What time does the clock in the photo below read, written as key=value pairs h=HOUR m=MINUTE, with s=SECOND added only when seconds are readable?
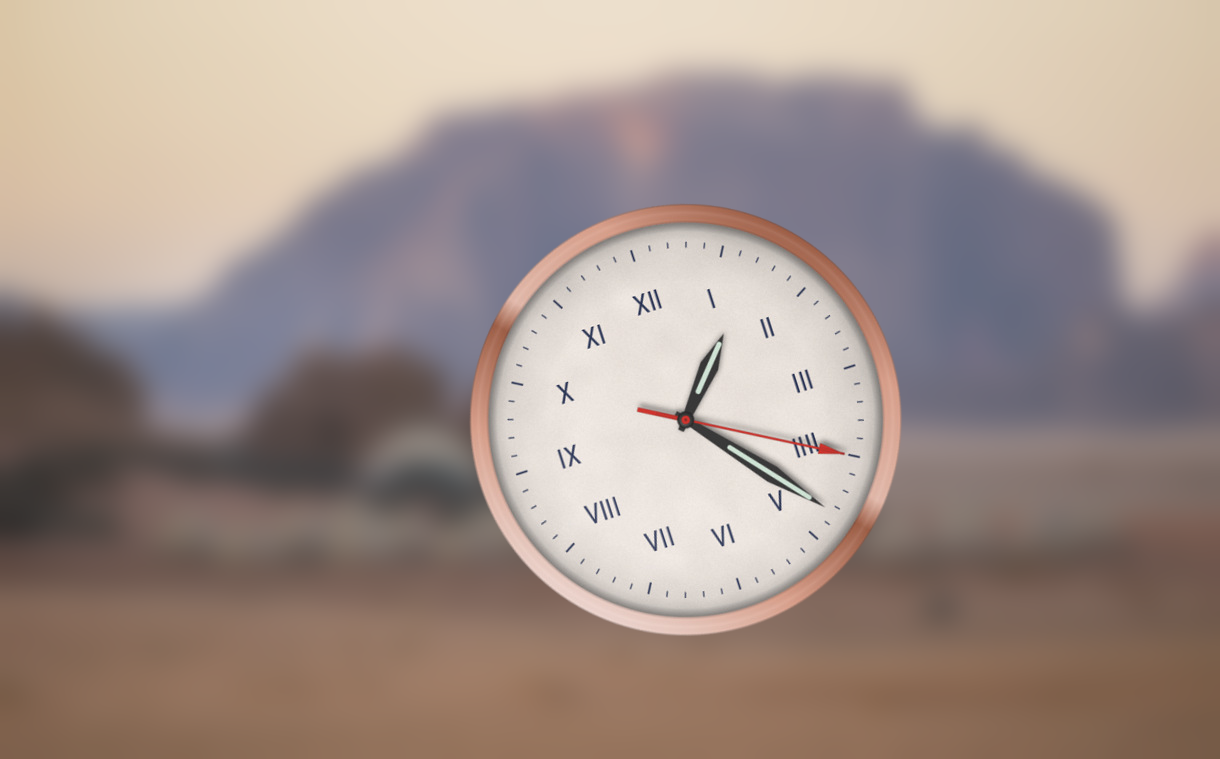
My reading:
h=1 m=23 s=20
